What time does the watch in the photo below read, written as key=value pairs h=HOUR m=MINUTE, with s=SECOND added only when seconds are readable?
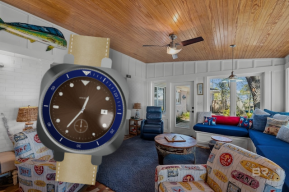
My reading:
h=12 m=36
